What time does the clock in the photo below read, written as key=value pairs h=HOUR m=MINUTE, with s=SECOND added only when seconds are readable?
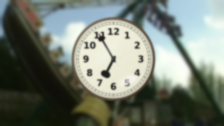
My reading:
h=6 m=55
